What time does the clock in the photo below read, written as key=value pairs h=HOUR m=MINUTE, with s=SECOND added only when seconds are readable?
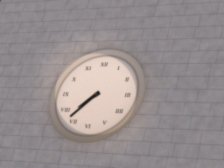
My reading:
h=7 m=37
